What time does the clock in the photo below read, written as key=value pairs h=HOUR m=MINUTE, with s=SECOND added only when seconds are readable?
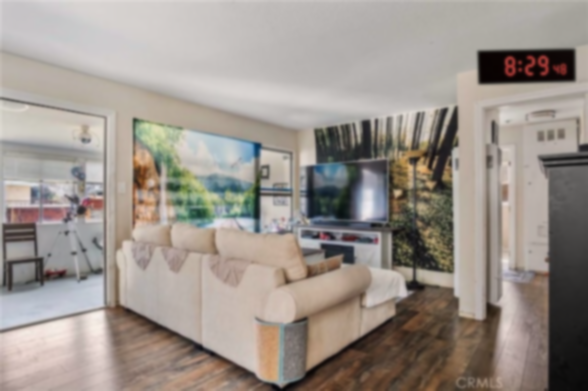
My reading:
h=8 m=29
